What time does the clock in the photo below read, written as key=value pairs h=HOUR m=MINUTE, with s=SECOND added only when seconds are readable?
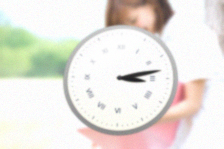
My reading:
h=3 m=13
